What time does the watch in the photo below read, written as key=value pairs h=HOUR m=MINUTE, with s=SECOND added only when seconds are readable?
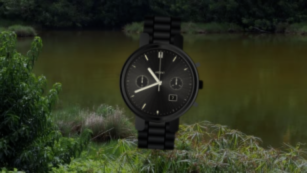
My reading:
h=10 m=41
